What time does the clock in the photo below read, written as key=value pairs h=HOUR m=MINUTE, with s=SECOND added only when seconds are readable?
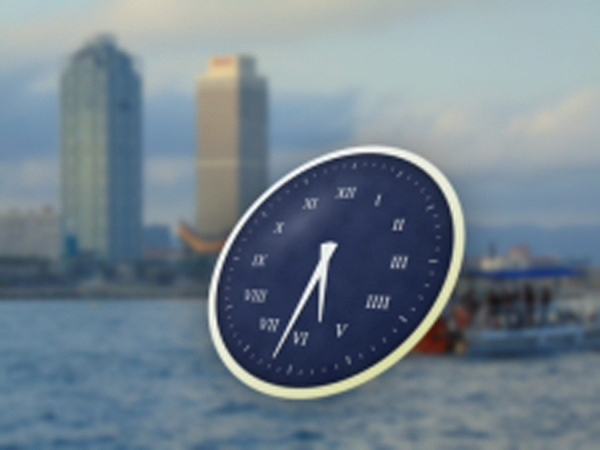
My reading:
h=5 m=32
